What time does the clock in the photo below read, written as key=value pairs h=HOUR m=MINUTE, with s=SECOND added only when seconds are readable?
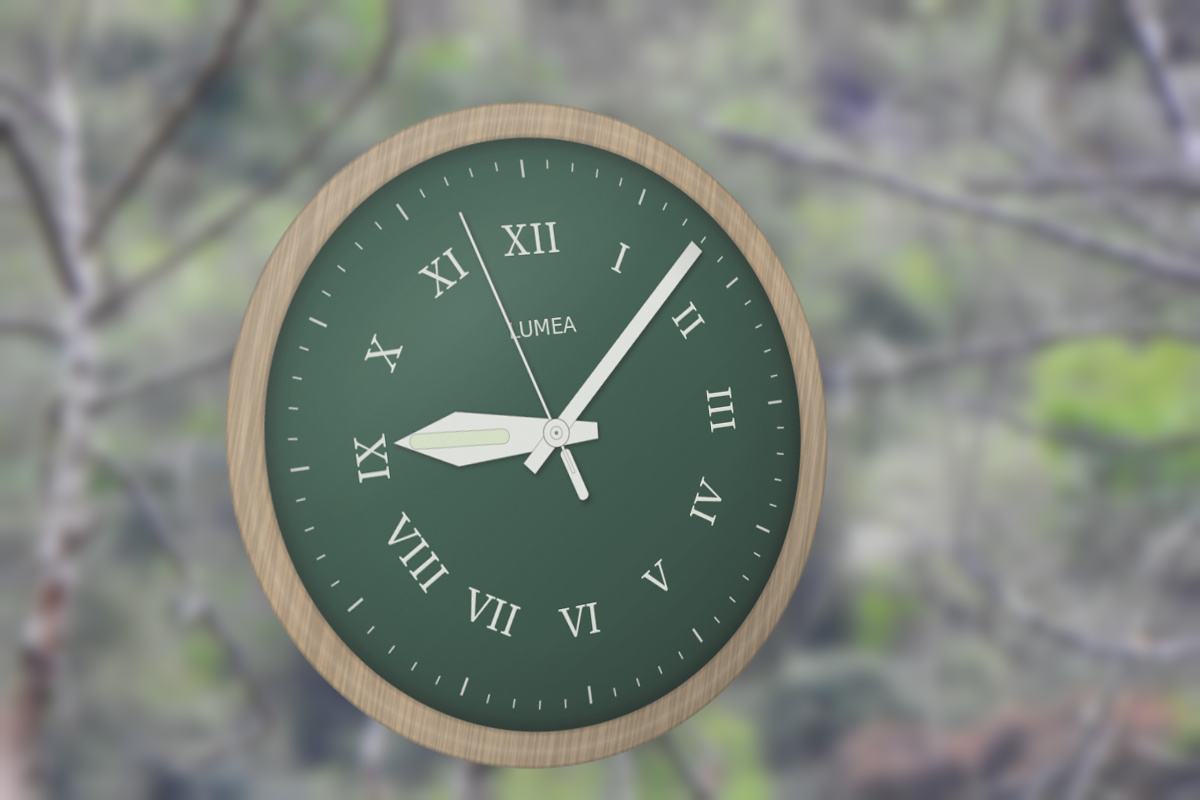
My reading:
h=9 m=7 s=57
